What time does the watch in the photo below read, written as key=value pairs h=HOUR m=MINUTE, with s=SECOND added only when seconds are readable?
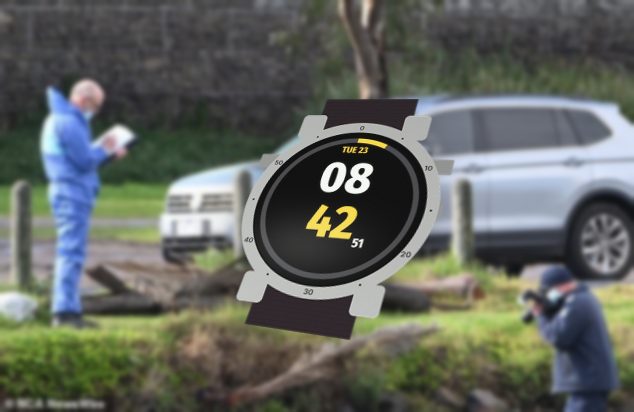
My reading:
h=8 m=42 s=51
